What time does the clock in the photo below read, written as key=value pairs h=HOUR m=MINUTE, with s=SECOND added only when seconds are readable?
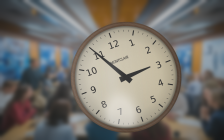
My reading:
h=2 m=55
